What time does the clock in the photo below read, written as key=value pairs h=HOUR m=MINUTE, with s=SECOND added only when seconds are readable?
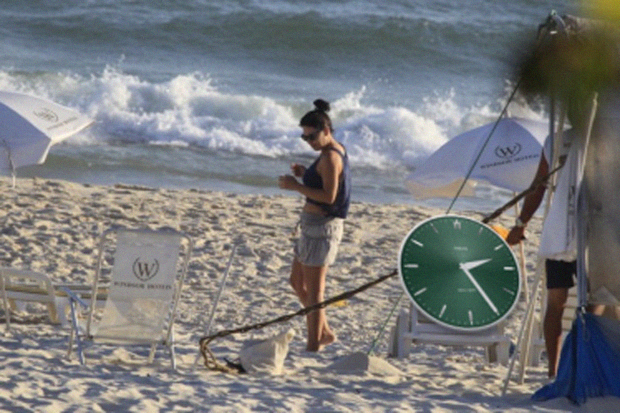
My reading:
h=2 m=25
